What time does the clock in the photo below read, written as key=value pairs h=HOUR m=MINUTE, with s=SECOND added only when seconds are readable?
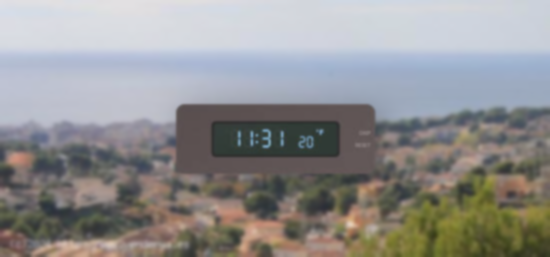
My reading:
h=11 m=31
